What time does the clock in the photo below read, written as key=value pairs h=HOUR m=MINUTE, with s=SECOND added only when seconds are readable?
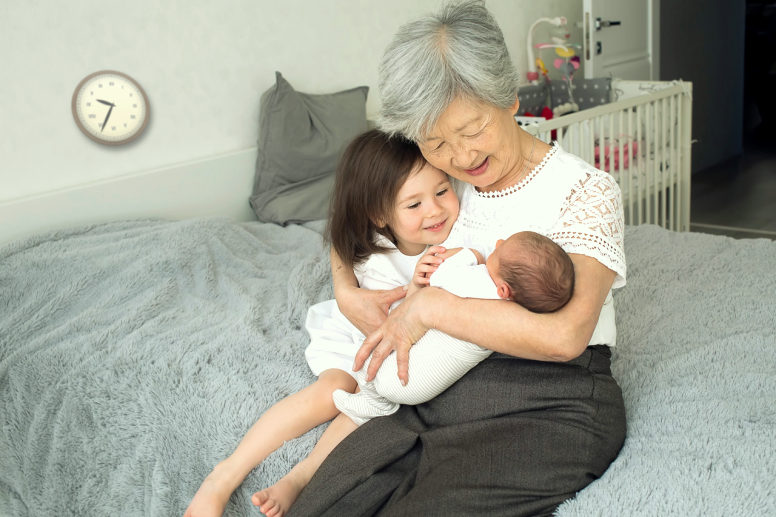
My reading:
h=9 m=34
